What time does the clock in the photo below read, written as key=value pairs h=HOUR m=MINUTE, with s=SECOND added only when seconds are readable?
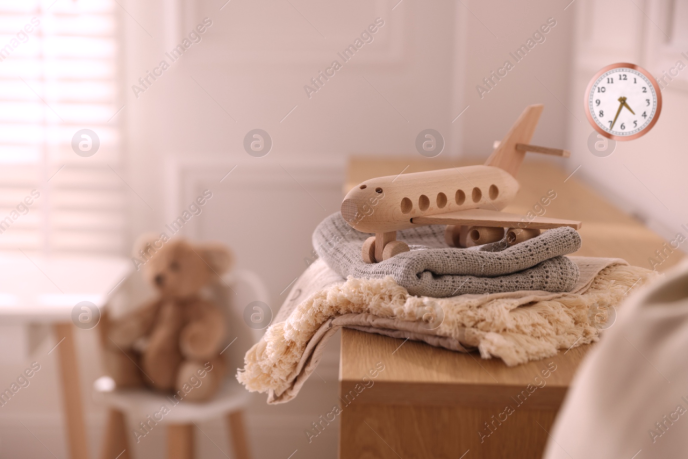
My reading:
h=4 m=34
